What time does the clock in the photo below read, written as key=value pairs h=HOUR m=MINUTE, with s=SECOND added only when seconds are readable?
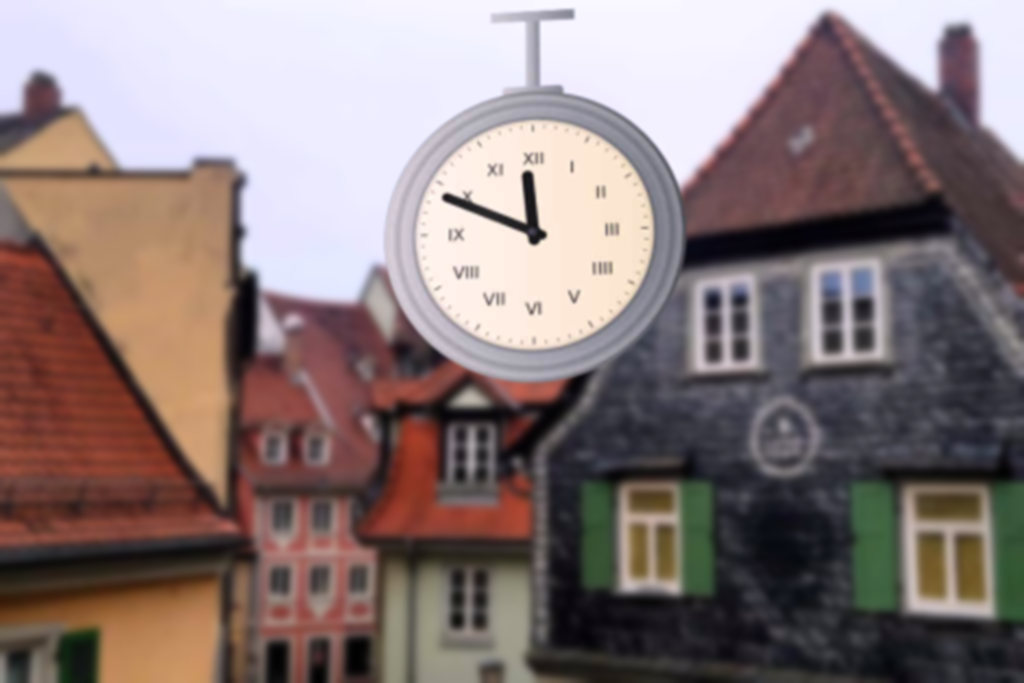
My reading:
h=11 m=49
